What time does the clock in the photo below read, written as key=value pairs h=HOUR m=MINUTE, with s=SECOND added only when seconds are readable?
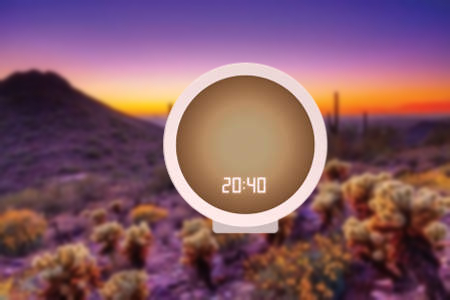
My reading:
h=20 m=40
